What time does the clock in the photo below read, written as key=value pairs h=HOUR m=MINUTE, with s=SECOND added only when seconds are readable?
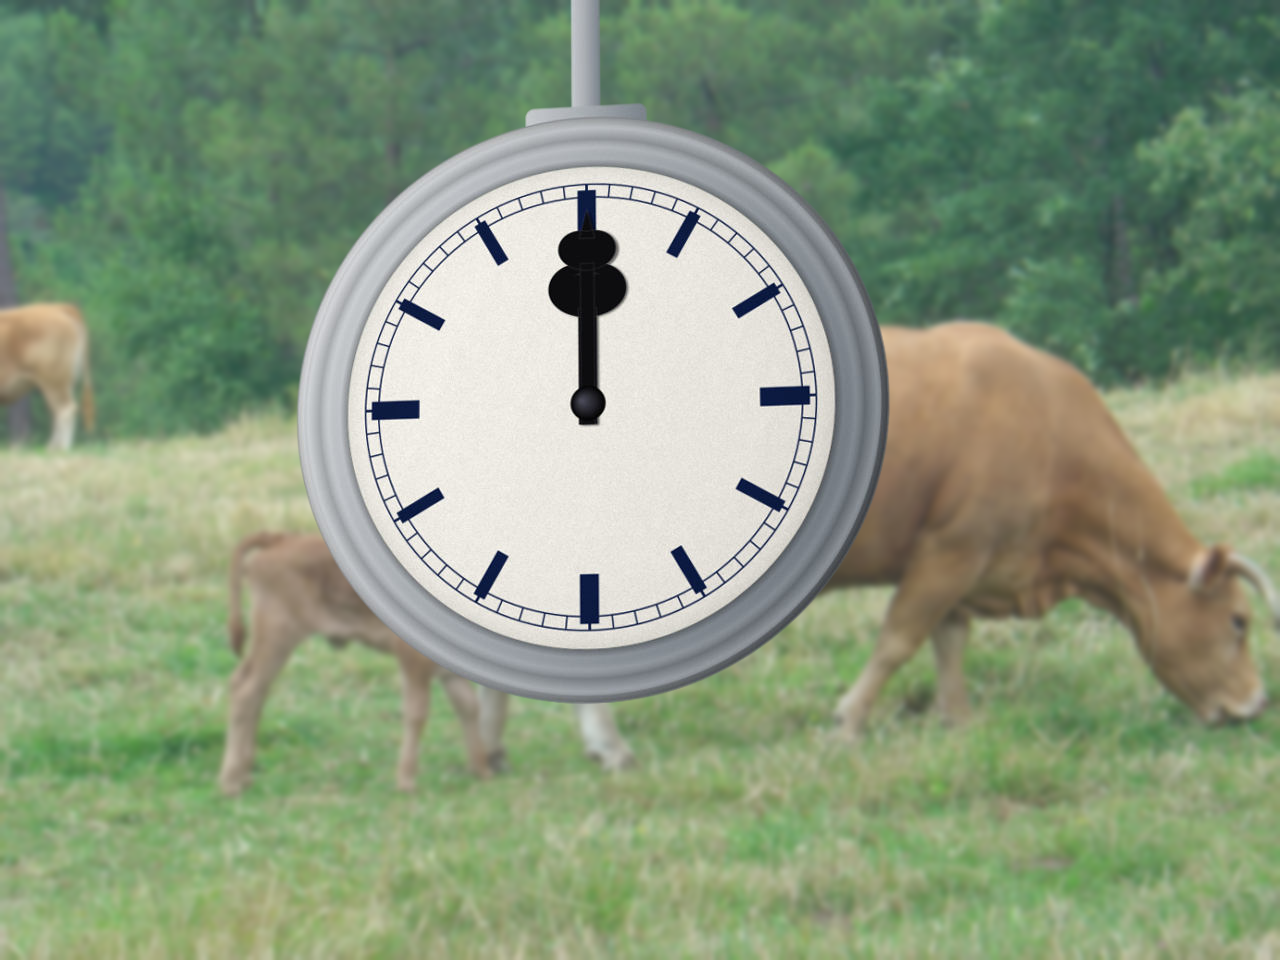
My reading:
h=12 m=0
